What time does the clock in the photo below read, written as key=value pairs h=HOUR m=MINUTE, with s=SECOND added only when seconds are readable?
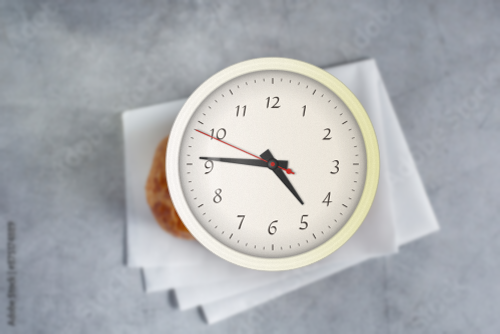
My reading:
h=4 m=45 s=49
